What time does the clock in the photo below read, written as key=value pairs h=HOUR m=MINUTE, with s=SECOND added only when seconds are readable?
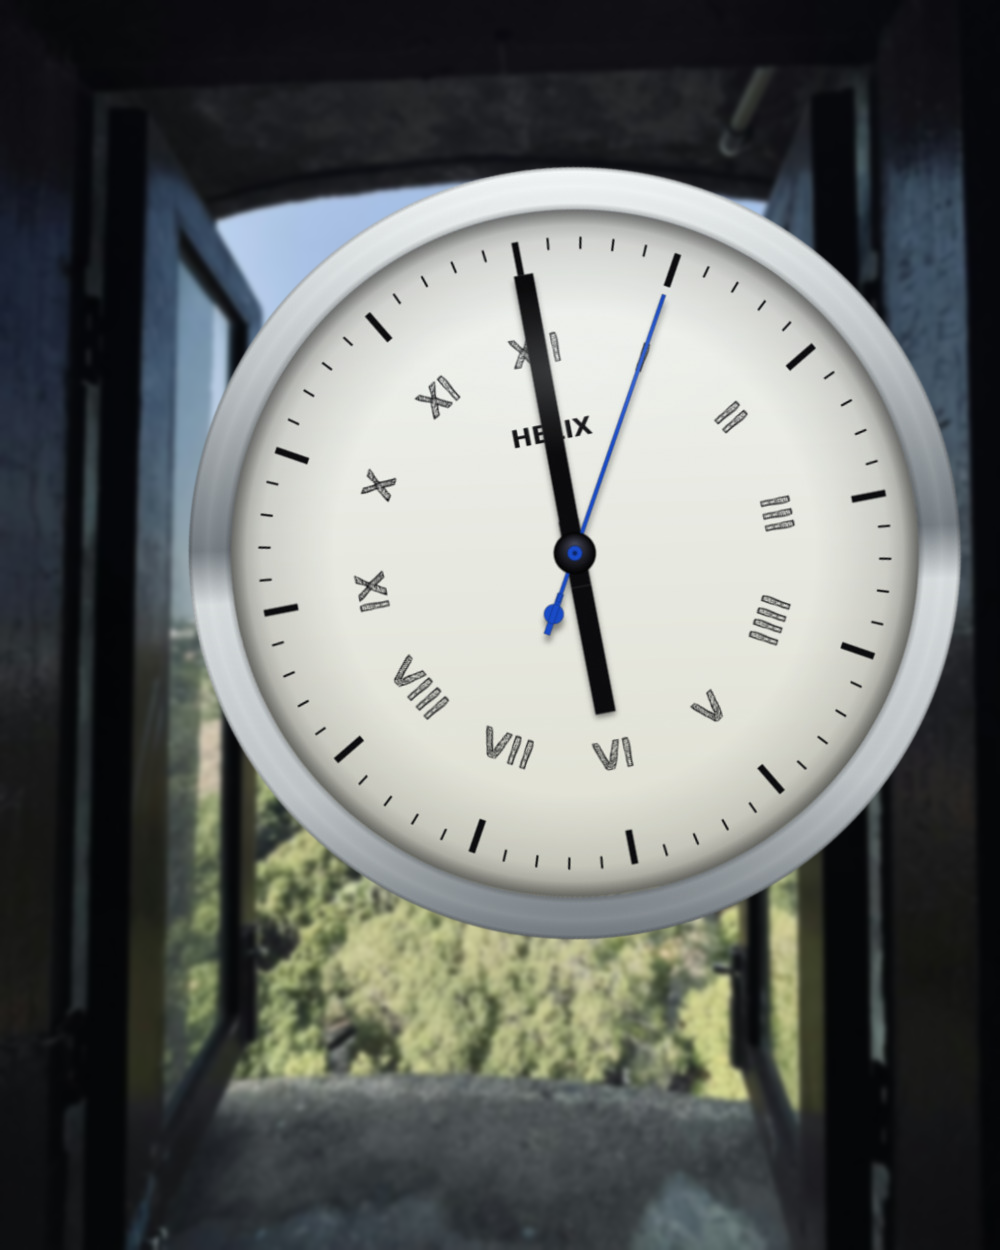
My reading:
h=6 m=0 s=5
